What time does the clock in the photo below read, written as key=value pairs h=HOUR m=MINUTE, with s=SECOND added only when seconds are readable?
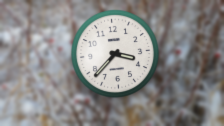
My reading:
h=3 m=38
